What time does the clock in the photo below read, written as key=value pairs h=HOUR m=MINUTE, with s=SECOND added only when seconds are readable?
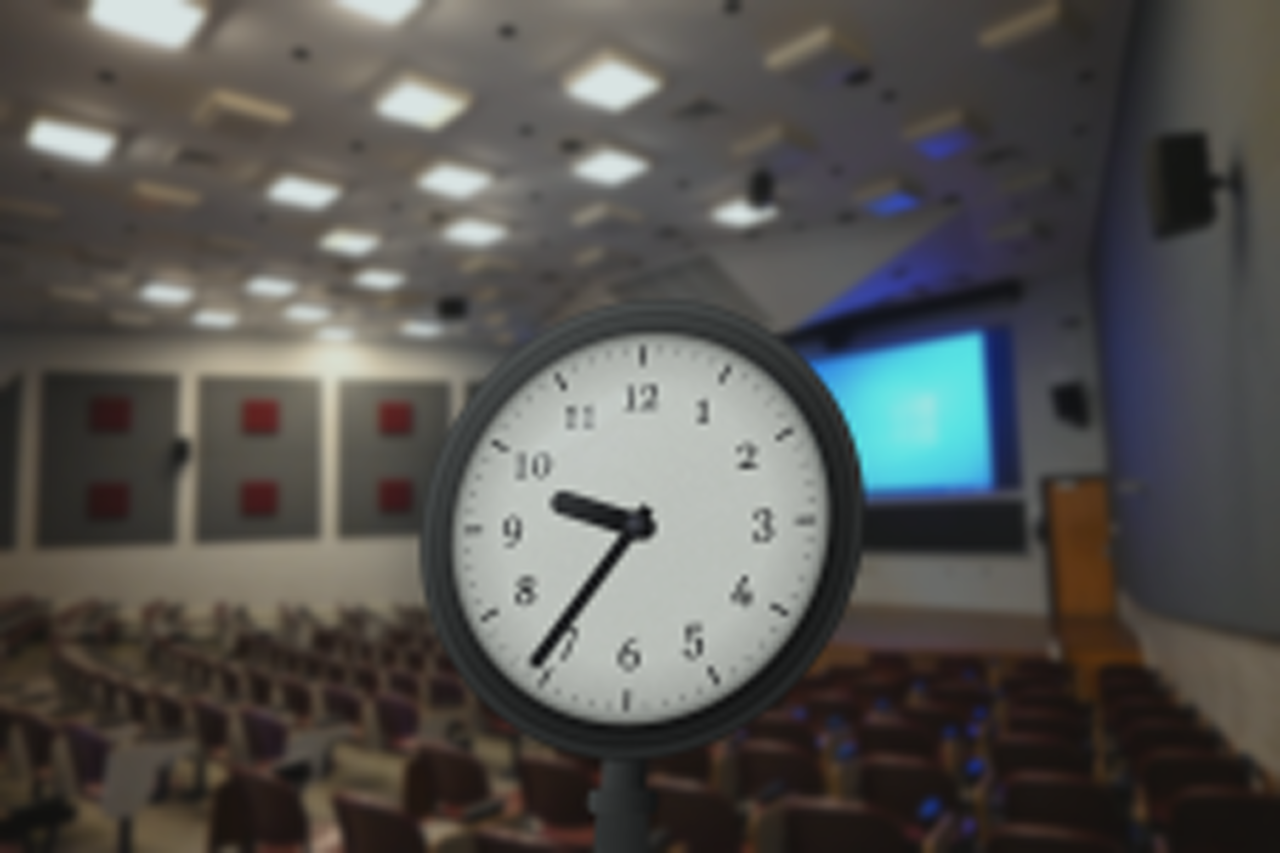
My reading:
h=9 m=36
